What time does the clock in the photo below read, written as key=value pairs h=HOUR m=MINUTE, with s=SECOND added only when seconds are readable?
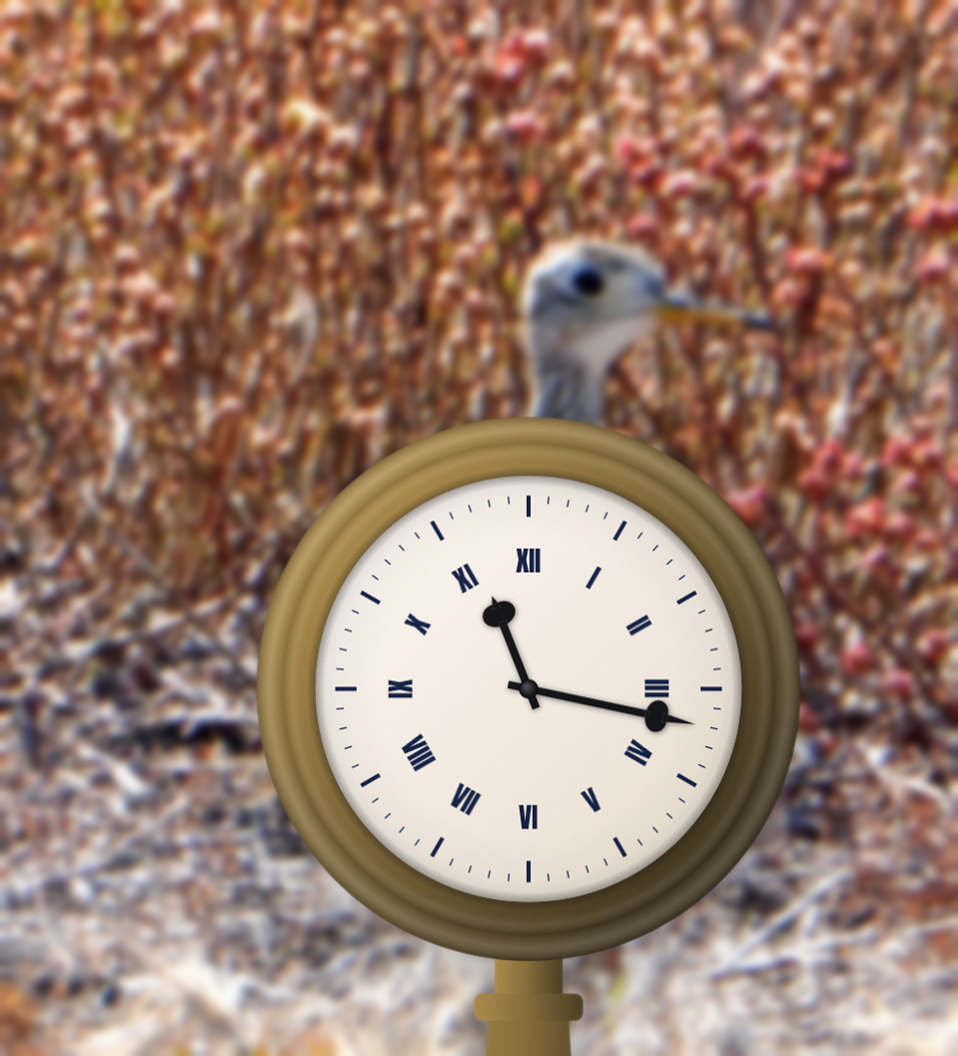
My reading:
h=11 m=17
